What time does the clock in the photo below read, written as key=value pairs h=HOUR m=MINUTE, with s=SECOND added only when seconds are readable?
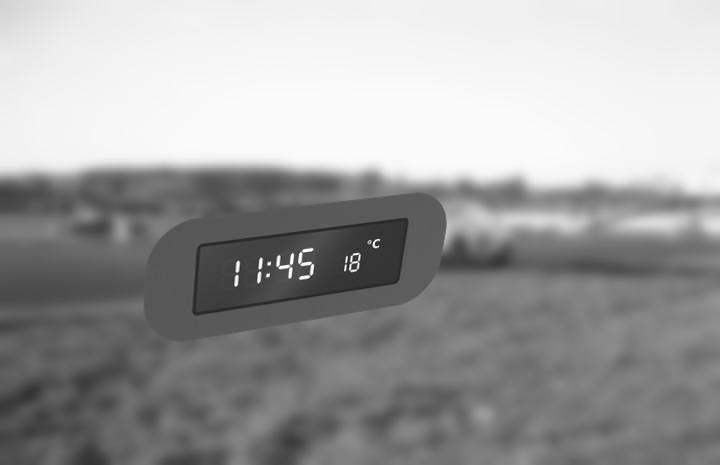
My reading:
h=11 m=45
